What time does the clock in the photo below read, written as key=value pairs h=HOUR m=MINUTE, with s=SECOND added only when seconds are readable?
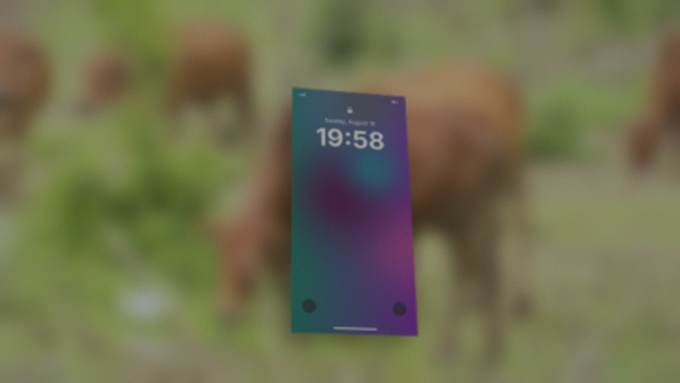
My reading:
h=19 m=58
